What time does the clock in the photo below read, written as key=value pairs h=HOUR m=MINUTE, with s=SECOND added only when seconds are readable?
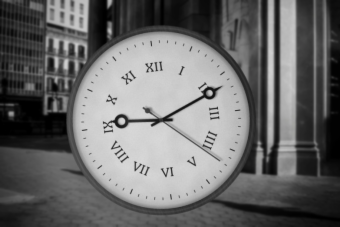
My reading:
h=9 m=11 s=22
